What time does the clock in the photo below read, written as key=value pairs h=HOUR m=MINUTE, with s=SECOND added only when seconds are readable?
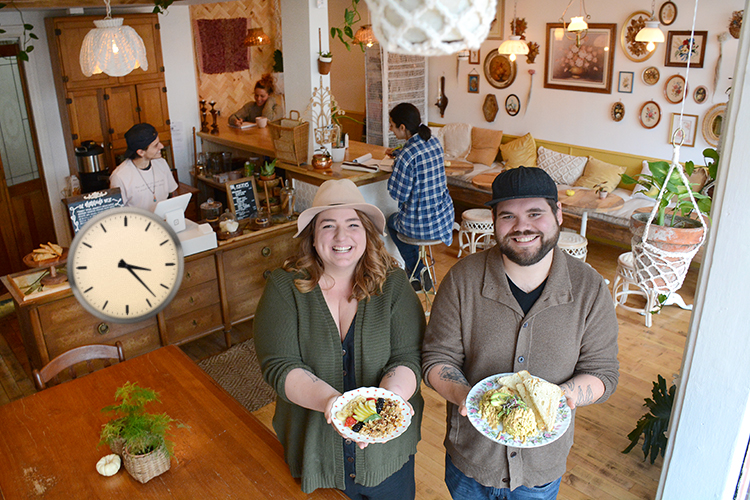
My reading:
h=3 m=23
